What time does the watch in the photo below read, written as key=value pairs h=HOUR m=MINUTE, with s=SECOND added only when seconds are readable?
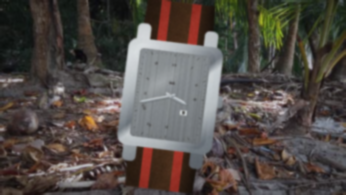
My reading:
h=3 m=42
